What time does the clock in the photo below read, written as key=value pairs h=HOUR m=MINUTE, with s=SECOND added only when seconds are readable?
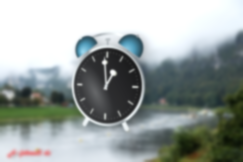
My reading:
h=12 m=59
